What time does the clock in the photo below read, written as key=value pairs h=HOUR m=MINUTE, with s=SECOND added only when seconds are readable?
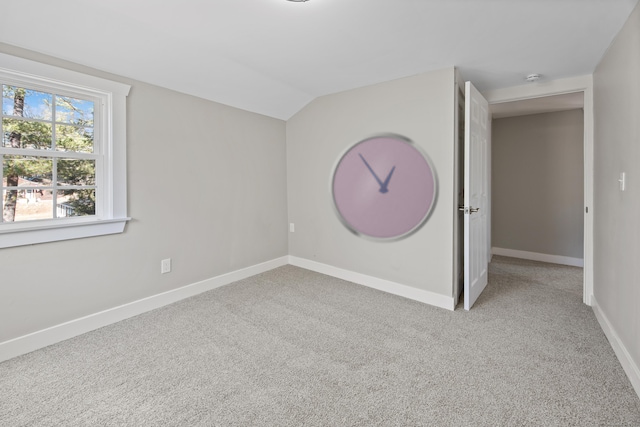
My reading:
h=12 m=54
